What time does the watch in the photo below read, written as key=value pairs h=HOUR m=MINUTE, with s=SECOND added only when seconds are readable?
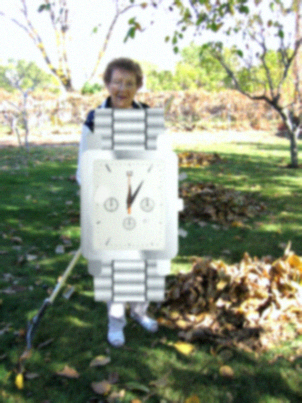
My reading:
h=12 m=5
